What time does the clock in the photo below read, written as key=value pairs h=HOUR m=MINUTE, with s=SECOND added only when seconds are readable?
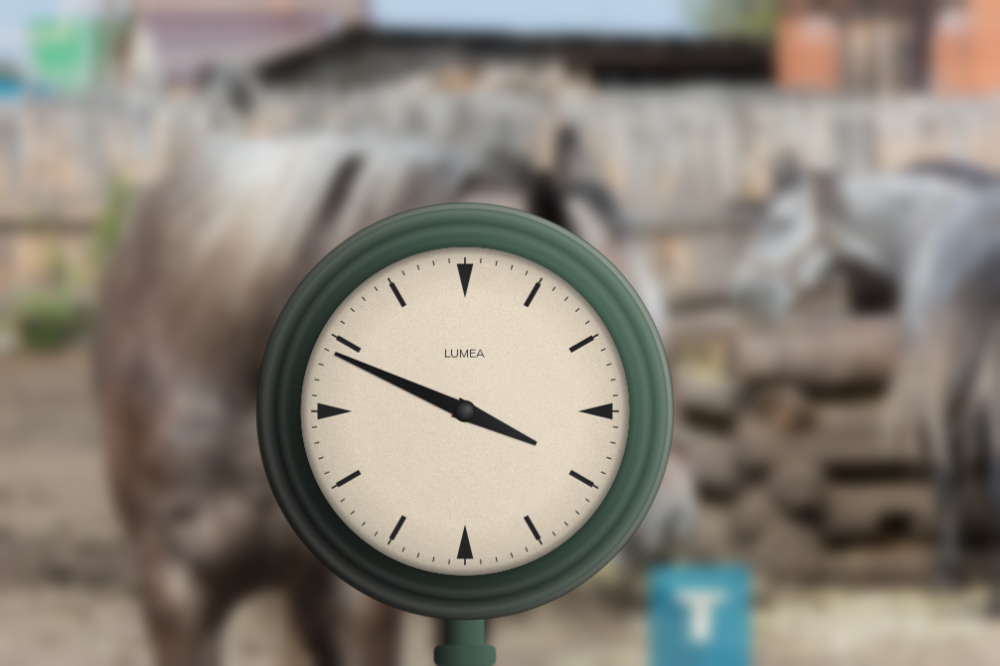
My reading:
h=3 m=49
